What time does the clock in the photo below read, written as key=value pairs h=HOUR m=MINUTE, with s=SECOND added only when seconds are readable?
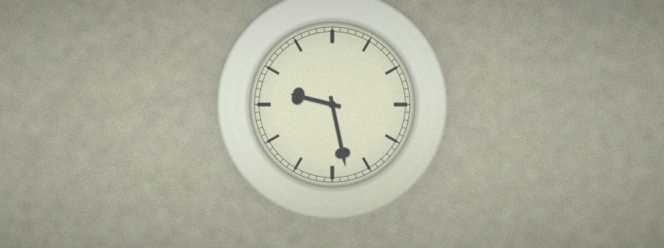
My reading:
h=9 m=28
